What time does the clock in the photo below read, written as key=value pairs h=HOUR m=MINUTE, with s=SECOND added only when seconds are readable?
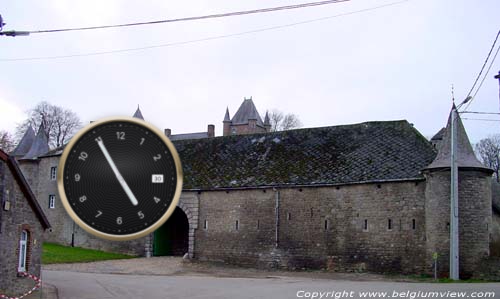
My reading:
h=4 m=55
